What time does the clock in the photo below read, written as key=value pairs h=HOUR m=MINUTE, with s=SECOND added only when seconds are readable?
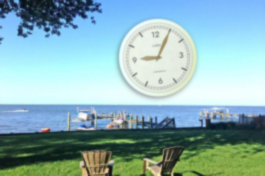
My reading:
h=9 m=5
